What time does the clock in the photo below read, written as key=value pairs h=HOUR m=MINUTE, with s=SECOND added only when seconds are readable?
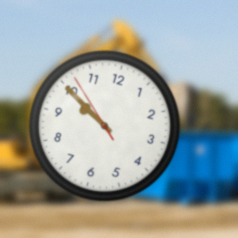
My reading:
h=9 m=49 s=52
